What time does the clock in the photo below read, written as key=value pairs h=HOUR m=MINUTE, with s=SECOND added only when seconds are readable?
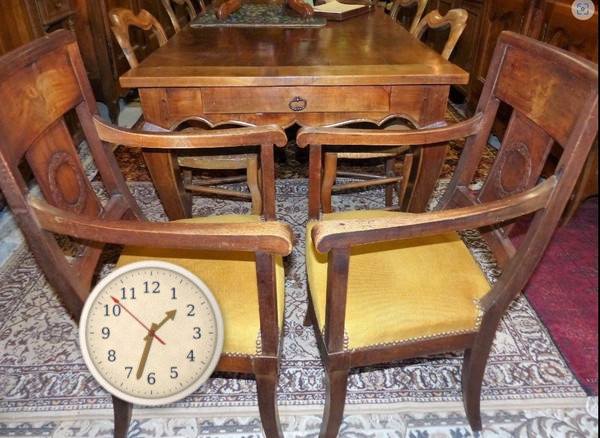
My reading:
h=1 m=32 s=52
